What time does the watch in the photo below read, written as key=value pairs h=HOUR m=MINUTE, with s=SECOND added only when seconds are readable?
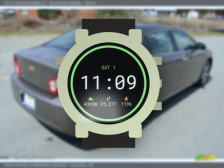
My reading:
h=11 m=9
